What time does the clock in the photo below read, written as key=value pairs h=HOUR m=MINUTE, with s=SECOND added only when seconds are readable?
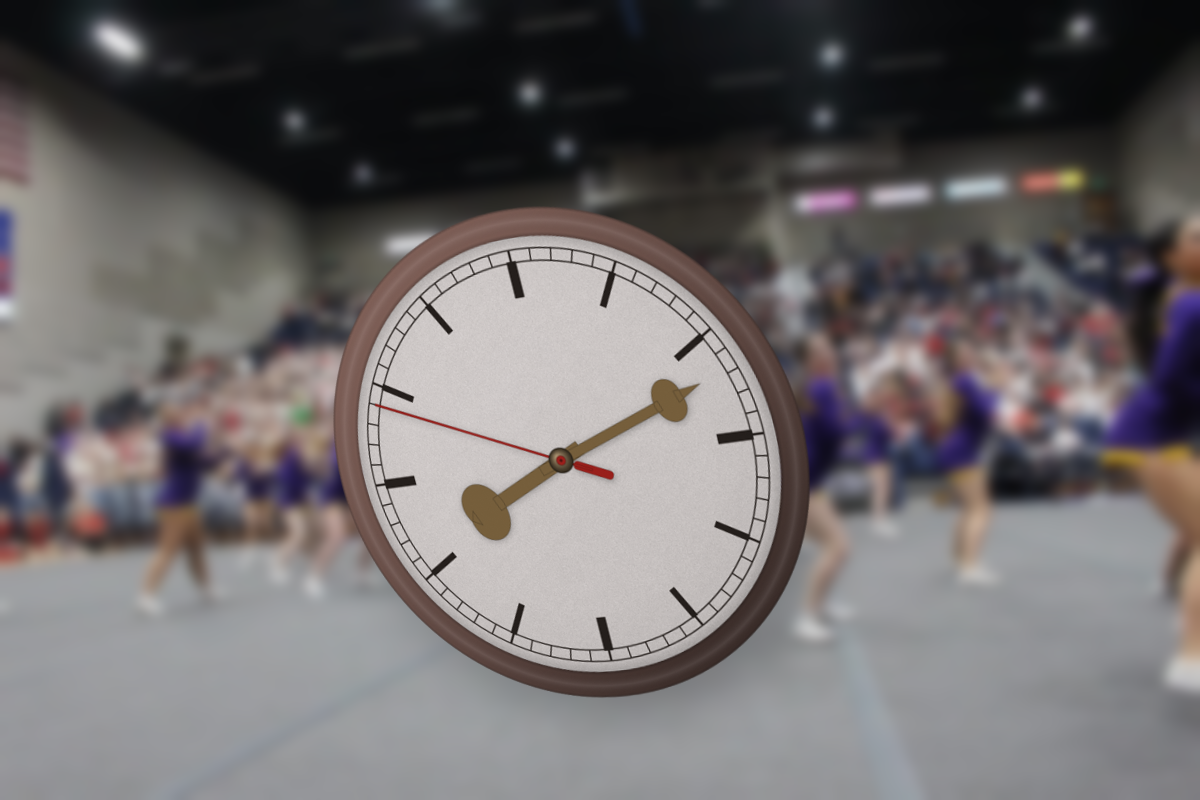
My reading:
h=8 m=11 s=49
